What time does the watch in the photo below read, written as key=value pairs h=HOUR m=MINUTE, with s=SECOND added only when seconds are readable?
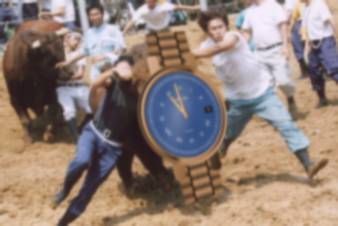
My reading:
h=10 m=59
